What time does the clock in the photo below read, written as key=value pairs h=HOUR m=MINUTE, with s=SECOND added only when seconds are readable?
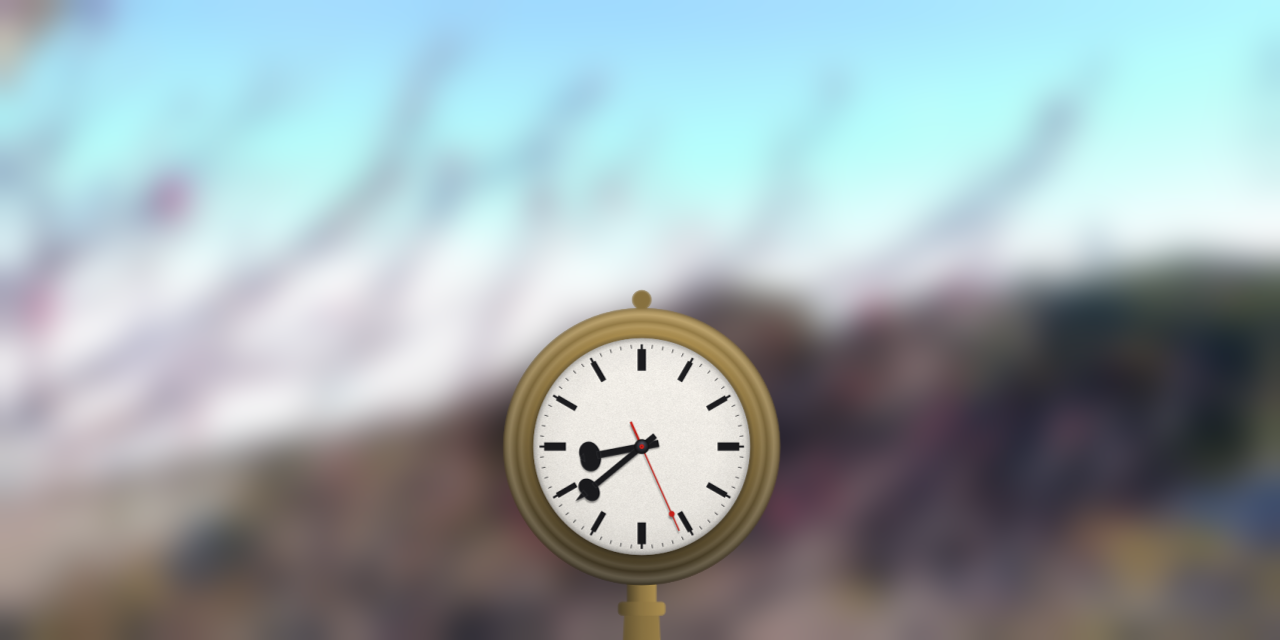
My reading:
h=8 m=38 s=26
